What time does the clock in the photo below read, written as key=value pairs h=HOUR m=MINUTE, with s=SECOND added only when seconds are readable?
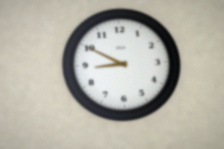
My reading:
h=8 m=50
